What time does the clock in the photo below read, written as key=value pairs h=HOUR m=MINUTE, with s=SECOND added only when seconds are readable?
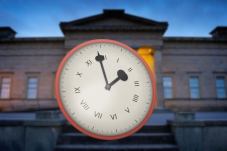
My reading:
h=1 m=59
